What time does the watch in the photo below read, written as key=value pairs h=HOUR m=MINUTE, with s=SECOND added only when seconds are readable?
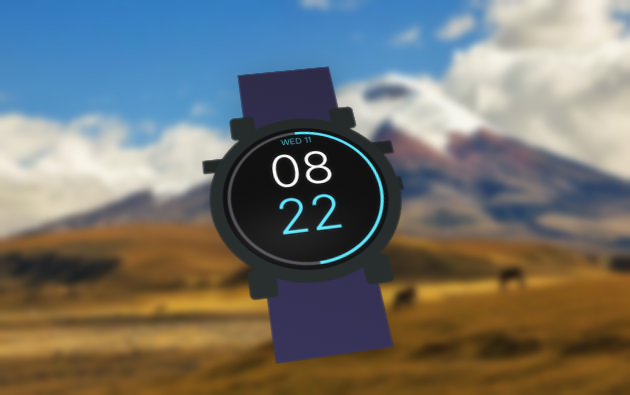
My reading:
h=8 m=22
